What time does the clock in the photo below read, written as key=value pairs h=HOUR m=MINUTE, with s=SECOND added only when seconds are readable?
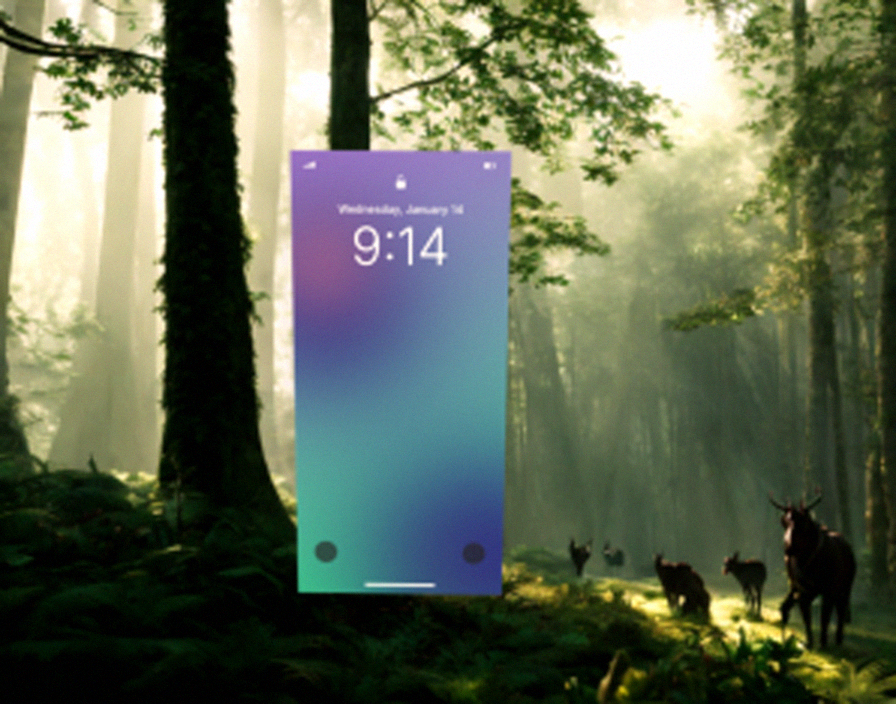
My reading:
h=9 m=14
